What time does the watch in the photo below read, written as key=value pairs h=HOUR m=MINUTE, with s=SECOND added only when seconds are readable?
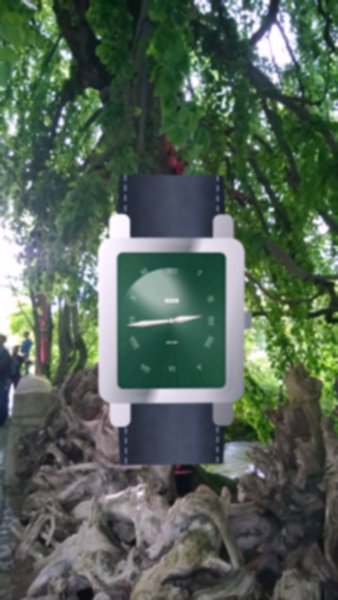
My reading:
h=2 m=44
